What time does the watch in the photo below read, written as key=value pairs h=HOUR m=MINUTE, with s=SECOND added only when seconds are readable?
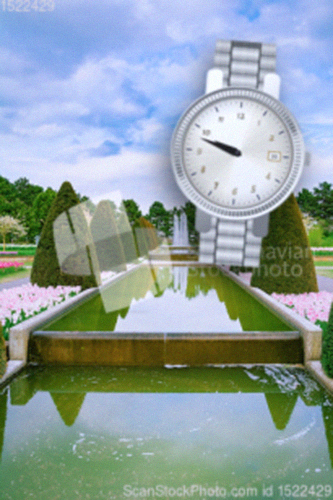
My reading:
h=9 m=48
